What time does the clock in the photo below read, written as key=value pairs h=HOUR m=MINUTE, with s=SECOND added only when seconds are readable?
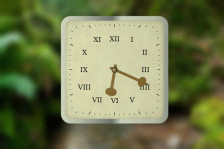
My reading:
h=6 m=19
